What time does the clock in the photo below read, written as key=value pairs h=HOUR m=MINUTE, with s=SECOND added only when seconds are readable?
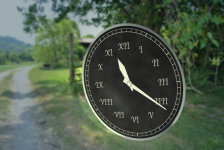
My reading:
h=11 m=21
